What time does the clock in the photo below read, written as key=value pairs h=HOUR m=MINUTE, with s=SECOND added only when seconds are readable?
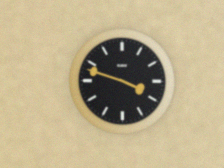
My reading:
h=3 m=48
